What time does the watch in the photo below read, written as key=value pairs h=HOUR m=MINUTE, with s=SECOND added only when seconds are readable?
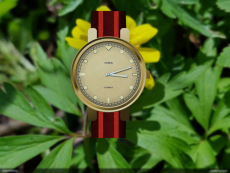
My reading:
h=3 m=12
